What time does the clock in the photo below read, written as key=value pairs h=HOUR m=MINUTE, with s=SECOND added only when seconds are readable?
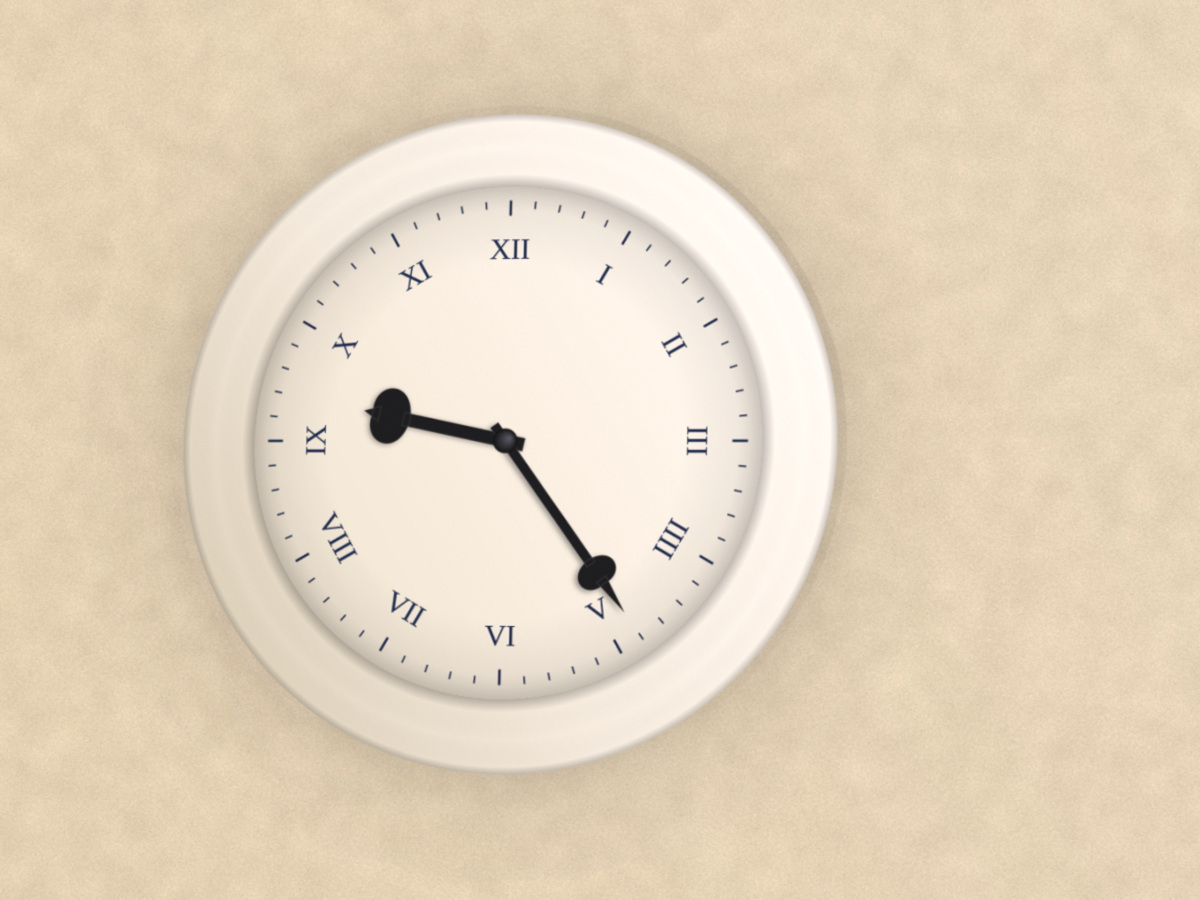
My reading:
h=9 m=24
